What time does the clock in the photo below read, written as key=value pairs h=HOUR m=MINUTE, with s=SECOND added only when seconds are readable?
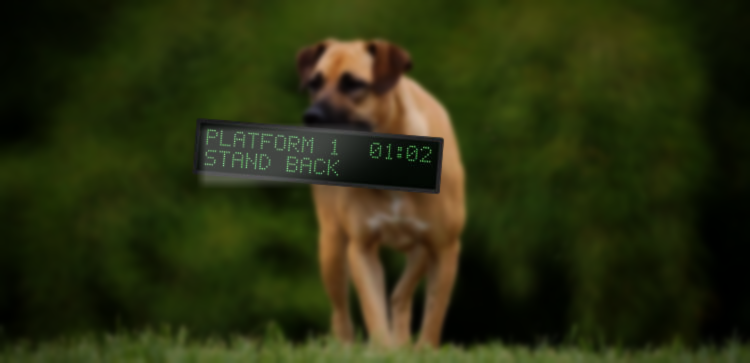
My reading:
h=1 m=2
